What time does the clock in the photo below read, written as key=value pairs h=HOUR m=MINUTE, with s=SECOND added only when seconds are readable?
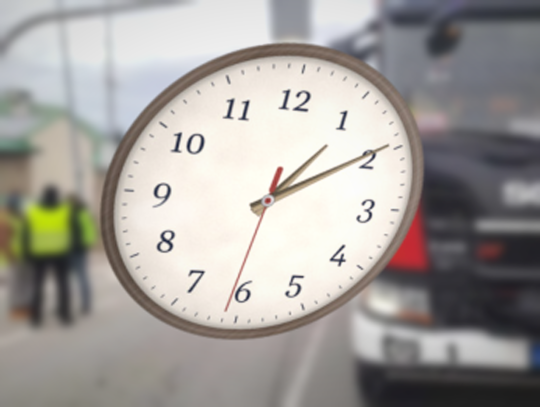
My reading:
h=1 m=9 s=31
